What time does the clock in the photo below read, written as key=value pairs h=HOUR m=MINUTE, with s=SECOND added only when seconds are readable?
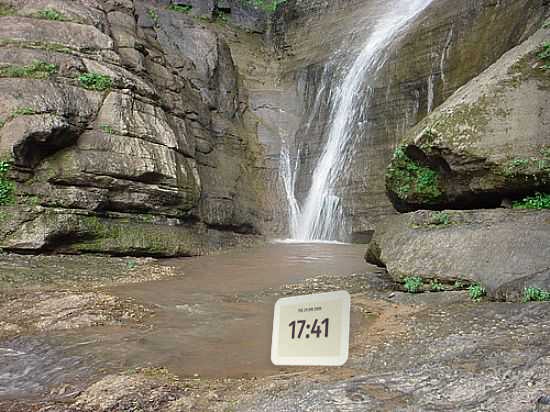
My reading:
h=17 m=41
